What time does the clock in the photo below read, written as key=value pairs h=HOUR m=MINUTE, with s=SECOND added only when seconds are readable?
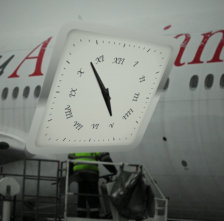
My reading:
h=4 m=53
